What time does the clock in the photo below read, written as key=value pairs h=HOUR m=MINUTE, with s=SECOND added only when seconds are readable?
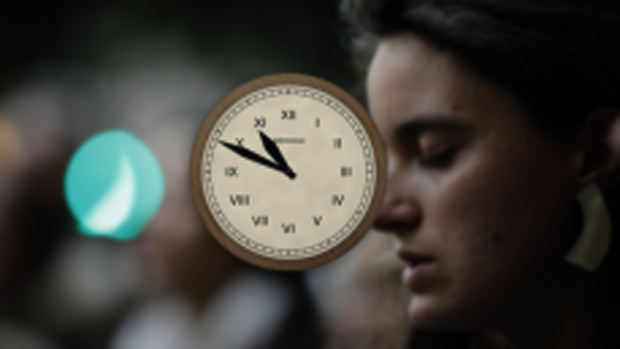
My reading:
h=10 m=49
